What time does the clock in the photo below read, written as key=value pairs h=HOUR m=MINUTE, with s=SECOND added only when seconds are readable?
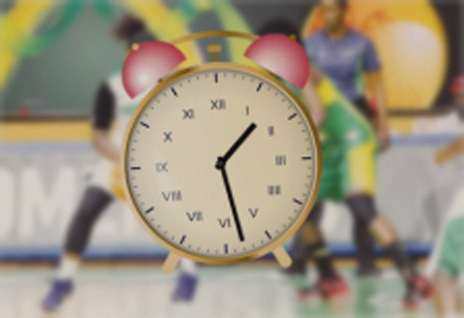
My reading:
h=1 m=28
